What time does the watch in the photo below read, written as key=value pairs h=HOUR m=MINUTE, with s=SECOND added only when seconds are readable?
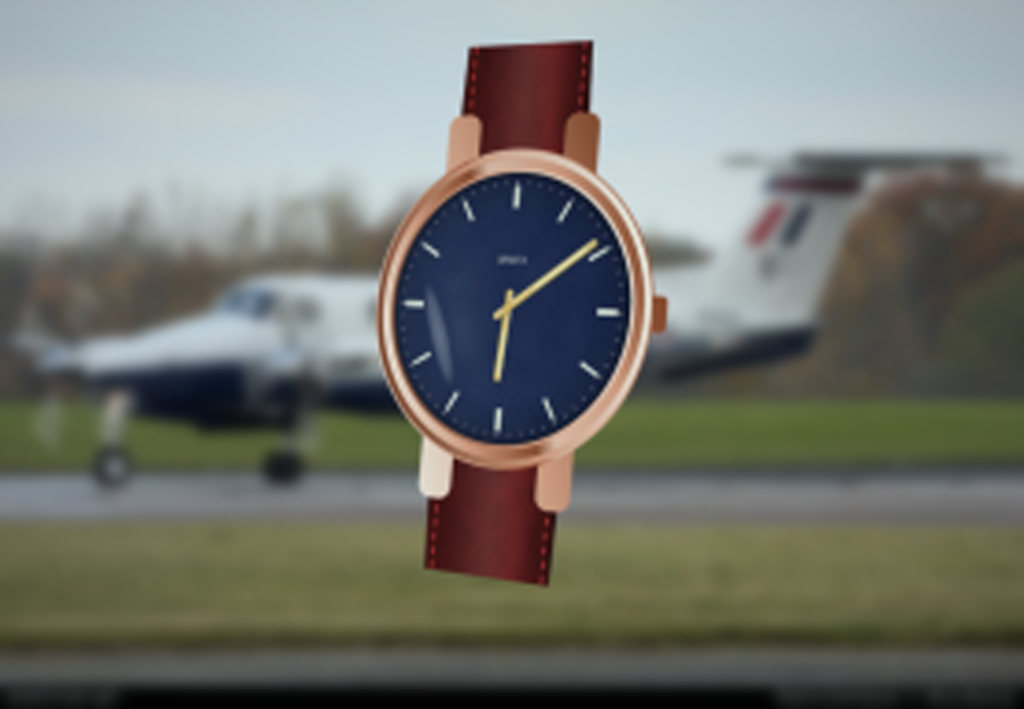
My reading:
h=6 m=9
